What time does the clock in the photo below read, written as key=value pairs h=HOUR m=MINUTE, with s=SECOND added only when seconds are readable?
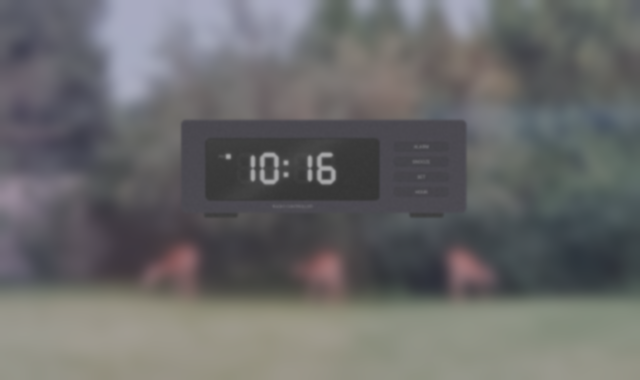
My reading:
h=10 m=16
